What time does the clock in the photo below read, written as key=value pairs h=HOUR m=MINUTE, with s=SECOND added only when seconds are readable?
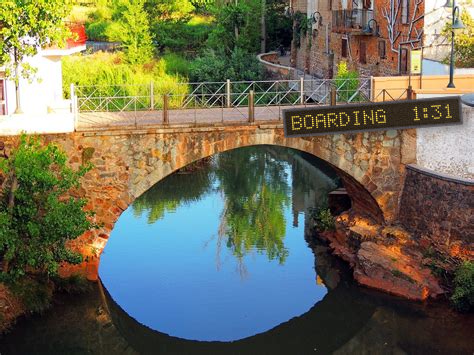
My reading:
h=1 m=31
